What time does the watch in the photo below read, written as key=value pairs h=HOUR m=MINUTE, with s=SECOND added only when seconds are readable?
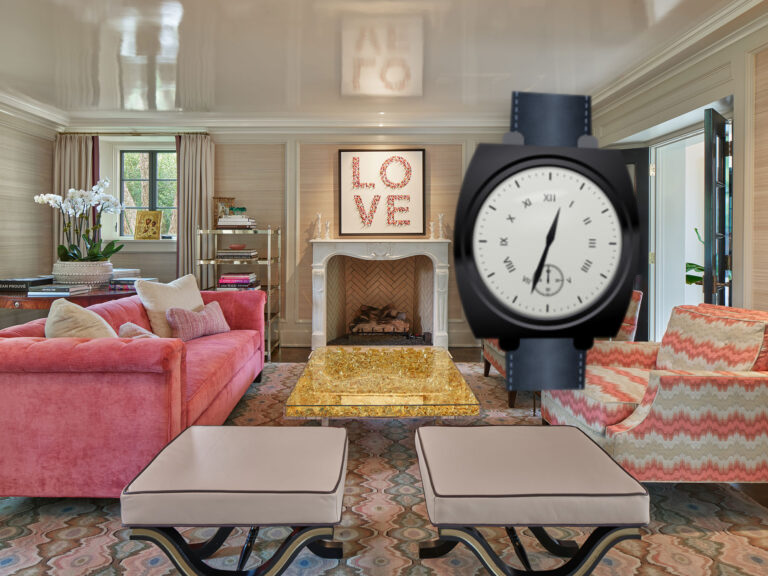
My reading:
h=12 m=33
